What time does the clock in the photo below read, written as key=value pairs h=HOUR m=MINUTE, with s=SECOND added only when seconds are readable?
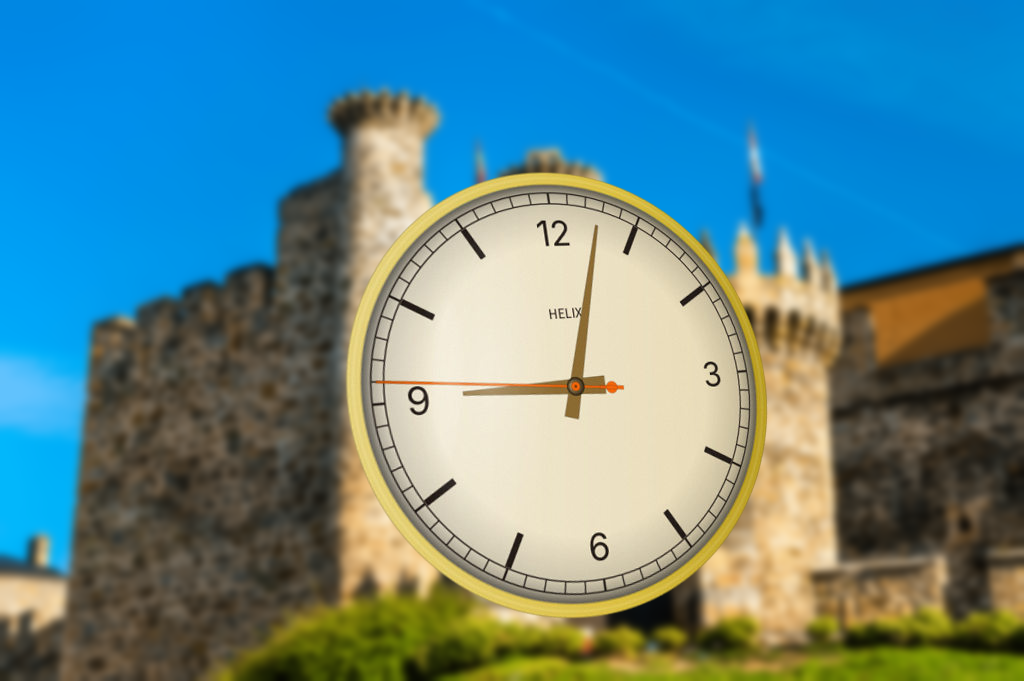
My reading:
h=9 m=2 s=46
